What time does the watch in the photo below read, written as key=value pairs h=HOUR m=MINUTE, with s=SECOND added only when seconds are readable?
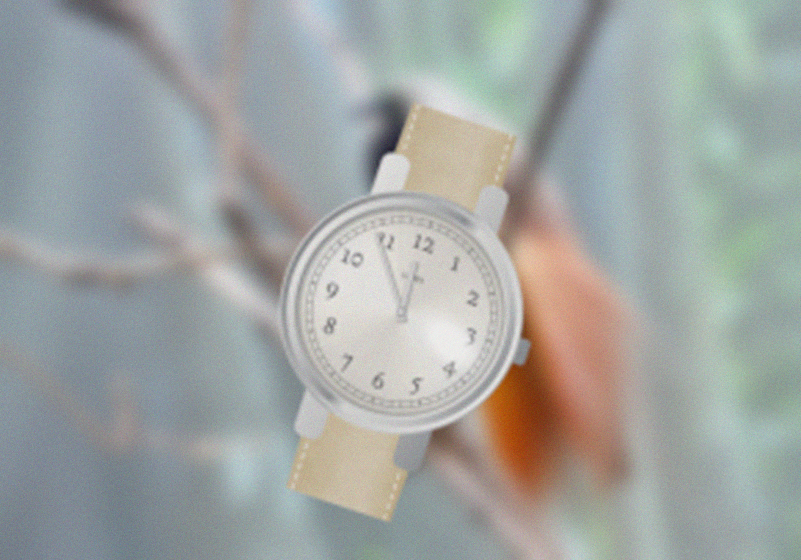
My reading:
h=11 m=54
